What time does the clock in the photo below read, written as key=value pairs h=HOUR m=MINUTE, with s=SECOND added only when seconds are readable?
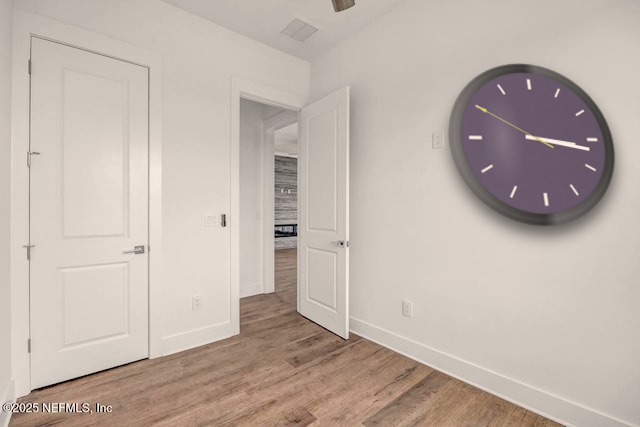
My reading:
h=3 m=16 s=50
